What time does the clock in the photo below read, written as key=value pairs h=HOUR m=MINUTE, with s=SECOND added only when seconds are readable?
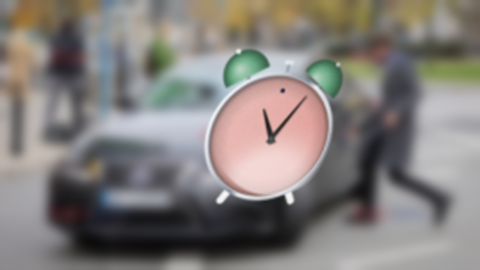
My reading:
h=11 m=5
